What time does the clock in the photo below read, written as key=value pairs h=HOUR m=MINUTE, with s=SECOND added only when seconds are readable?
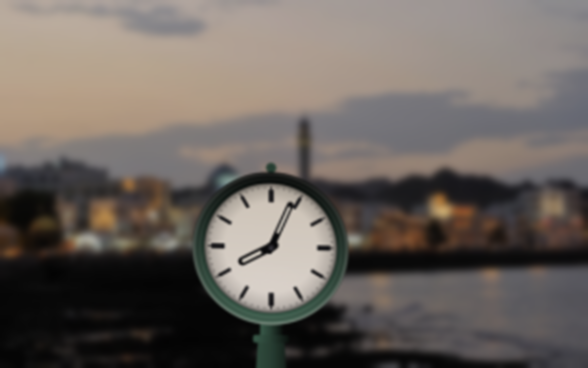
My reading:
h=8 m=4
